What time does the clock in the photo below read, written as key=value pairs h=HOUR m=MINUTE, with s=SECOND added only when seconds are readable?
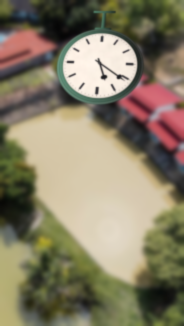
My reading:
h=5 m=21
